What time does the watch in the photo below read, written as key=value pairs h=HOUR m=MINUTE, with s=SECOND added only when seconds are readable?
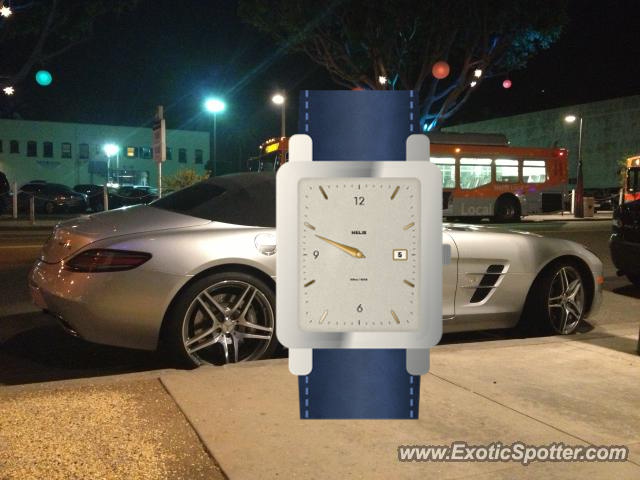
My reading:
h=9 m=49
